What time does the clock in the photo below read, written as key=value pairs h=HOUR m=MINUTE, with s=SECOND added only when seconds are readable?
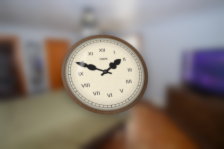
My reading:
h=1 m=49
